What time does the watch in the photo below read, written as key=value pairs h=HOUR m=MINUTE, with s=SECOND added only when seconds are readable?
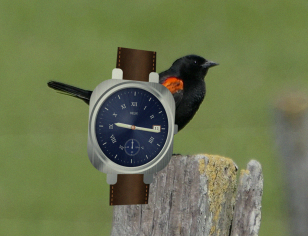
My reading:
h=9 m=16
